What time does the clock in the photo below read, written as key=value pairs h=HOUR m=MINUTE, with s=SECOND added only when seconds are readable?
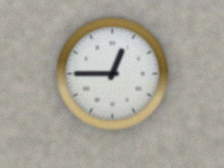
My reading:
h=12 m=45
